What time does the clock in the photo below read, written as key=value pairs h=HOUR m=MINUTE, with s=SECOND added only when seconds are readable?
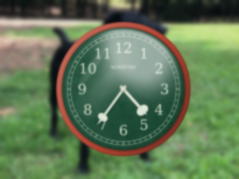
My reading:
h=4 m=36
